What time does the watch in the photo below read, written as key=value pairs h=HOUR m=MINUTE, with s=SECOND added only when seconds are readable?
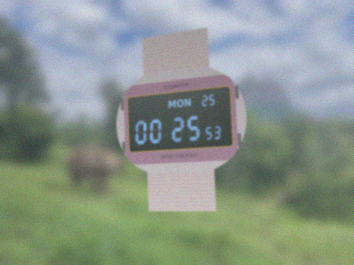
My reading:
h=0 m=25 s=53
